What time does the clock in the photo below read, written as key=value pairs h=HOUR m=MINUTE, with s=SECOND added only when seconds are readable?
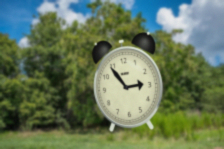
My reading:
h=2 m=54
